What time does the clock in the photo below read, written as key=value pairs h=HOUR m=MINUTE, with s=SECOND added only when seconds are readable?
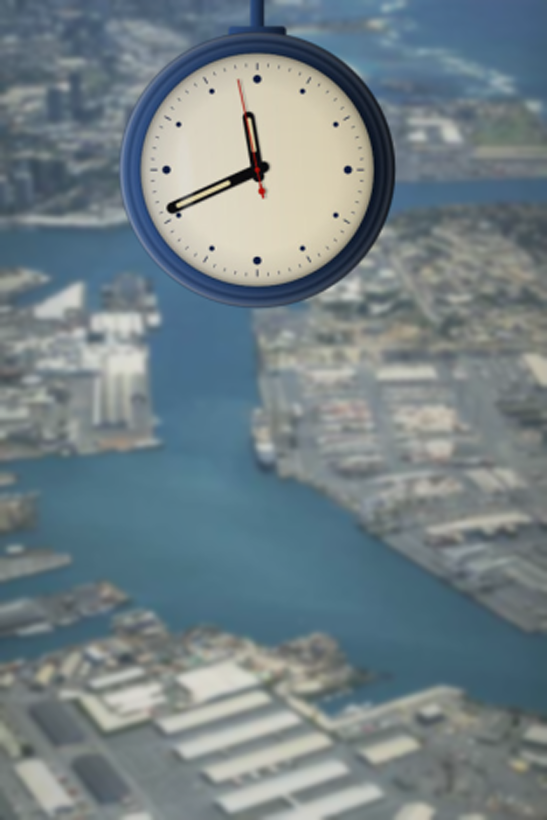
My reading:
h=11 m=40 s=58
